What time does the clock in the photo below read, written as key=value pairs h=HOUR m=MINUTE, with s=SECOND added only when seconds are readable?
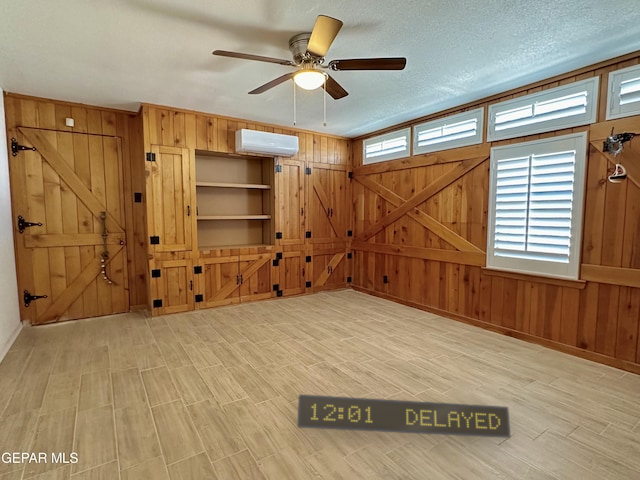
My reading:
h=12 m=1
